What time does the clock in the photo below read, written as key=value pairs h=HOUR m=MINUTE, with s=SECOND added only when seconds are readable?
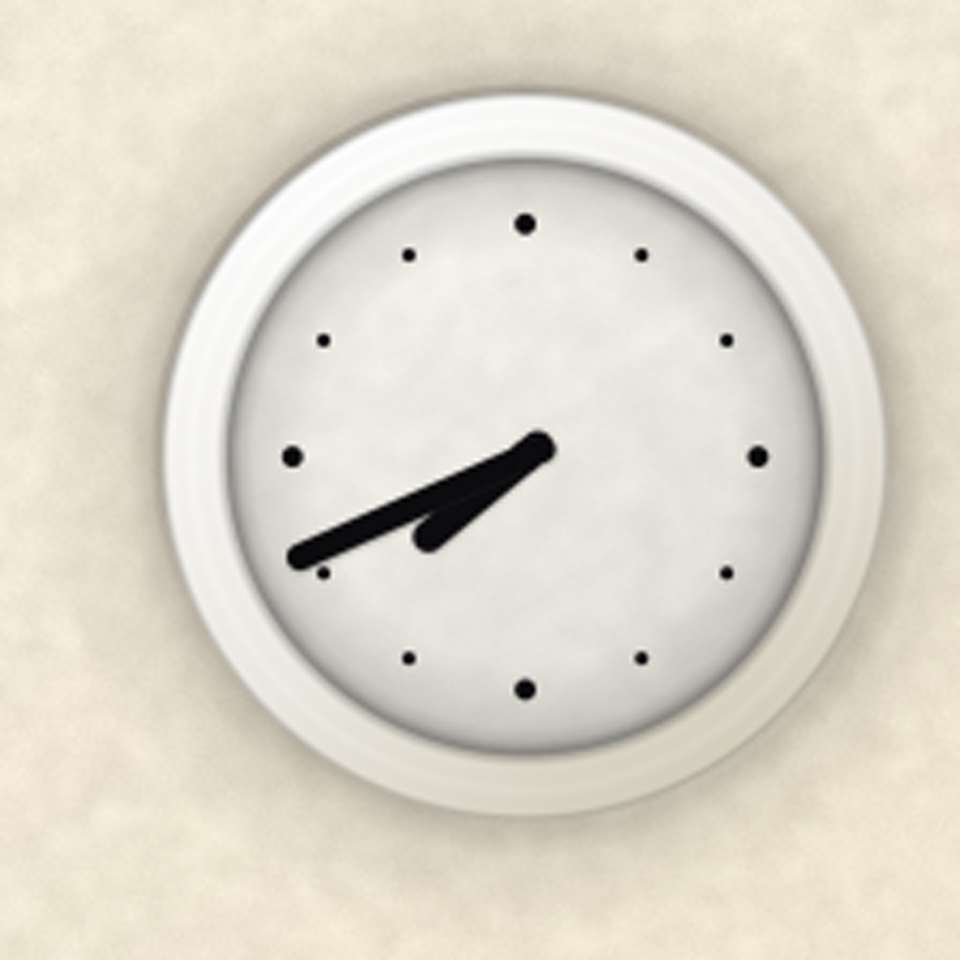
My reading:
h=7 m=41
